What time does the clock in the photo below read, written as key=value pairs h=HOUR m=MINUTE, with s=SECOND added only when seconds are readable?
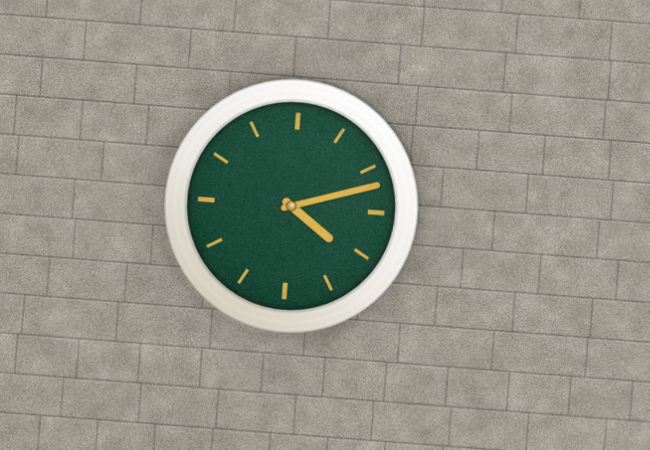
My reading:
h=4 m=12
